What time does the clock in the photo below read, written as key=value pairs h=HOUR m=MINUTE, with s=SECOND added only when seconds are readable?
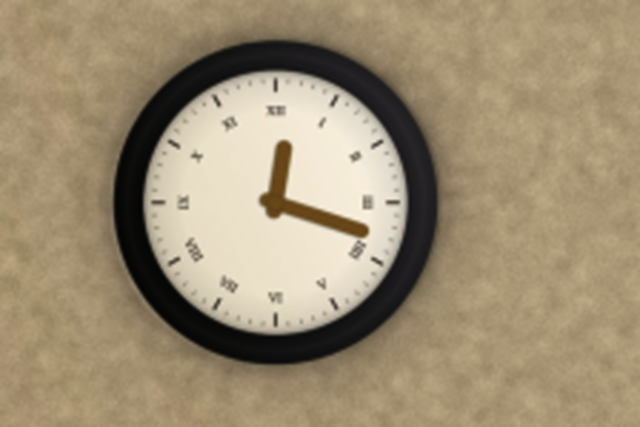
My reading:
h=12 m=18
